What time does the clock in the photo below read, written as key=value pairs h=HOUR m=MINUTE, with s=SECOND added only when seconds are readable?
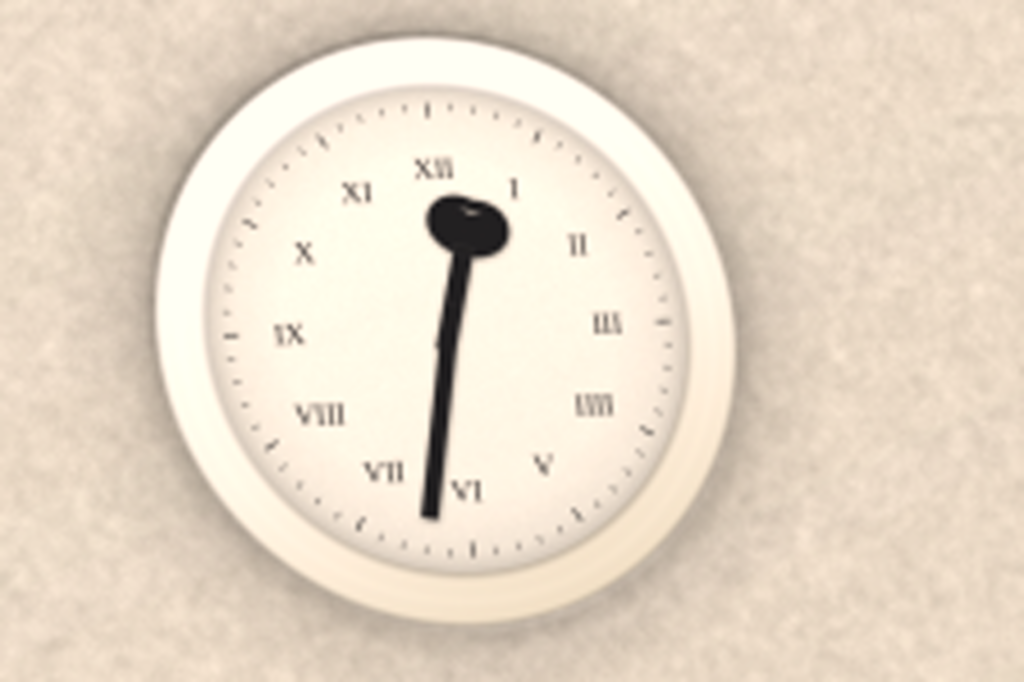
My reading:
h=12 m=32
